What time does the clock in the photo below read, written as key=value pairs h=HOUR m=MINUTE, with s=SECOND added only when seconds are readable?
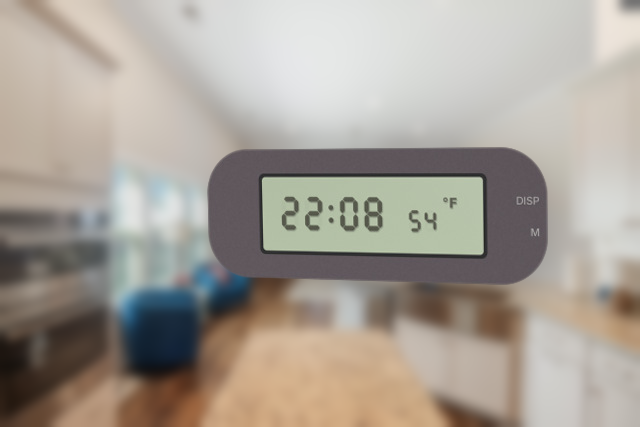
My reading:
h=22 m=8
